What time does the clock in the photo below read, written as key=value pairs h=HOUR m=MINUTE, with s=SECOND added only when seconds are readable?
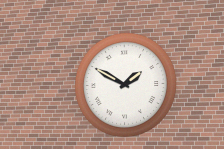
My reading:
h=1 m=50
